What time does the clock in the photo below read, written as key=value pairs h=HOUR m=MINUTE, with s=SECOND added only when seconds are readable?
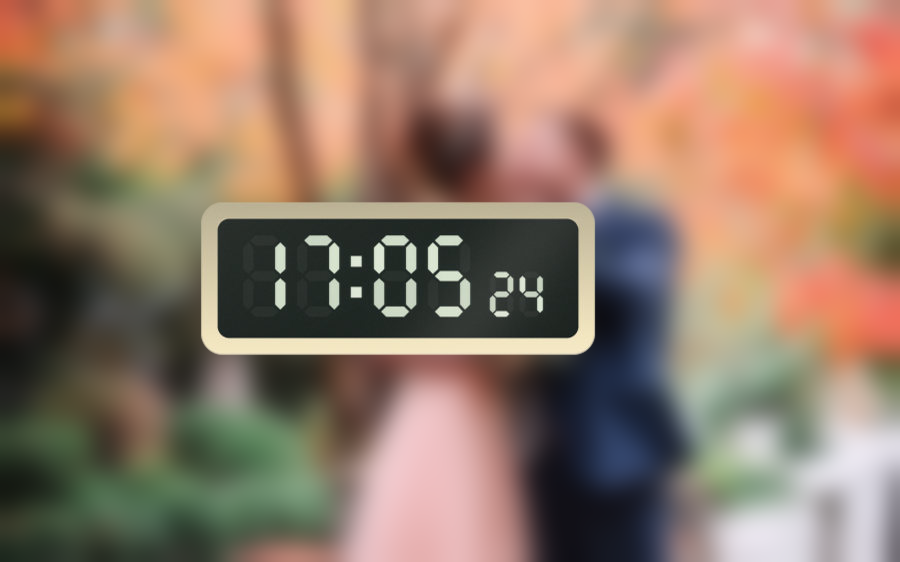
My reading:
h=17 m=5 s=24
